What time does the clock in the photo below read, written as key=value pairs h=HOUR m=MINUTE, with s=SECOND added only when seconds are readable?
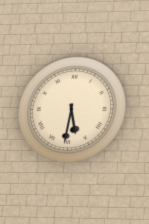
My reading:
h=5 m=31
